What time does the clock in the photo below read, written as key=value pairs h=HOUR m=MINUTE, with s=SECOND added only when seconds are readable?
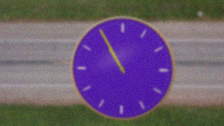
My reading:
h=10 m=55
